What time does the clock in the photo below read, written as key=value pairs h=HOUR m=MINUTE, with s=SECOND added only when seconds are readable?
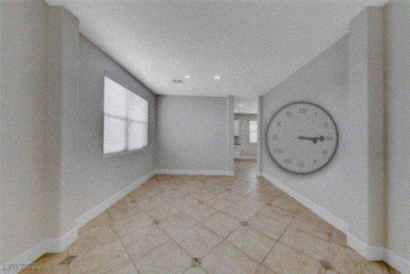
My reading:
h=3 m=15
